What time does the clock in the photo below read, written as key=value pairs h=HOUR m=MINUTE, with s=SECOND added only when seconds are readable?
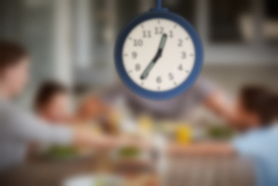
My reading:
h=12 m=36
